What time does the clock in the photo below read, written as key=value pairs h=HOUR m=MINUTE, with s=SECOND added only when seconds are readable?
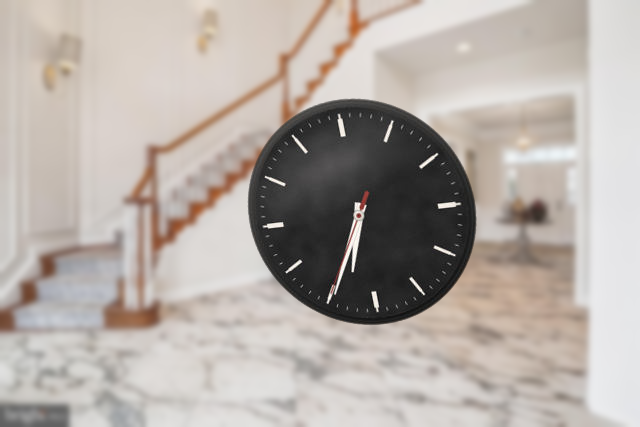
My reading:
h=6 m=34 s=35
